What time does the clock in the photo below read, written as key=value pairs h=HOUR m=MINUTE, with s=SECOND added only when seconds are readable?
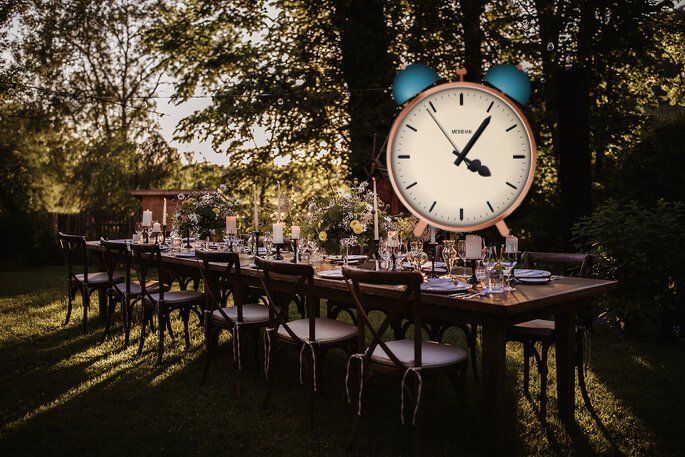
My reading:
h=4 m=5 s=54
